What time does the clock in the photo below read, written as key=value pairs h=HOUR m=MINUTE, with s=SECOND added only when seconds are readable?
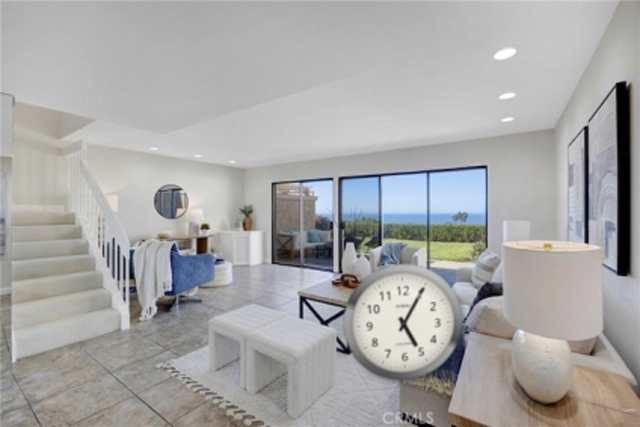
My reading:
h=5 m=5
